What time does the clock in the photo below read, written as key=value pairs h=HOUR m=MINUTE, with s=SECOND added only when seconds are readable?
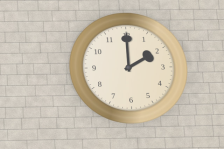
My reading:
h=2 m=0
